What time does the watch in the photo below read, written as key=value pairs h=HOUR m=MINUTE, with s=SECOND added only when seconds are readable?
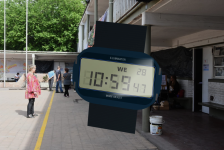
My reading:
h=10 m=59 s=47
